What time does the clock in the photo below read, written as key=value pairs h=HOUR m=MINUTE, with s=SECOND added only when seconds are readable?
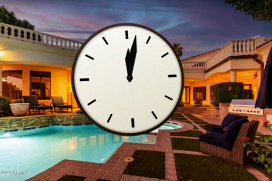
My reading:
h=12 m=2
